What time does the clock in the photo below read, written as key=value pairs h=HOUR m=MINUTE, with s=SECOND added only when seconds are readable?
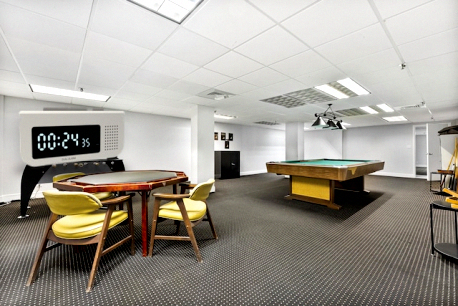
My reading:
h=0 m=24 s=35
